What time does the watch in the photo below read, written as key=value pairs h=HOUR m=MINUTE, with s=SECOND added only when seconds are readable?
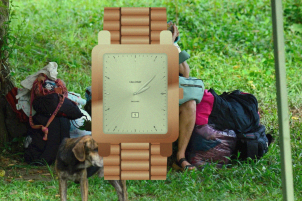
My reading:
h=2 m=8
